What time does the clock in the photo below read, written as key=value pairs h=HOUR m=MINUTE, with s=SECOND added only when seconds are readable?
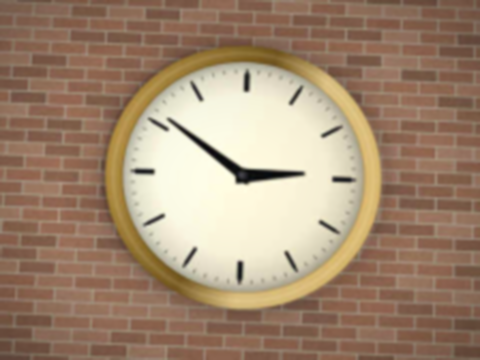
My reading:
h=2 m=51
